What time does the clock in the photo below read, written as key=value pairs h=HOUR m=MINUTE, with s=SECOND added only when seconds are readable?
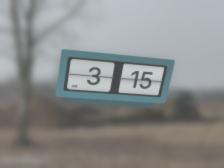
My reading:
h=3 m=15
